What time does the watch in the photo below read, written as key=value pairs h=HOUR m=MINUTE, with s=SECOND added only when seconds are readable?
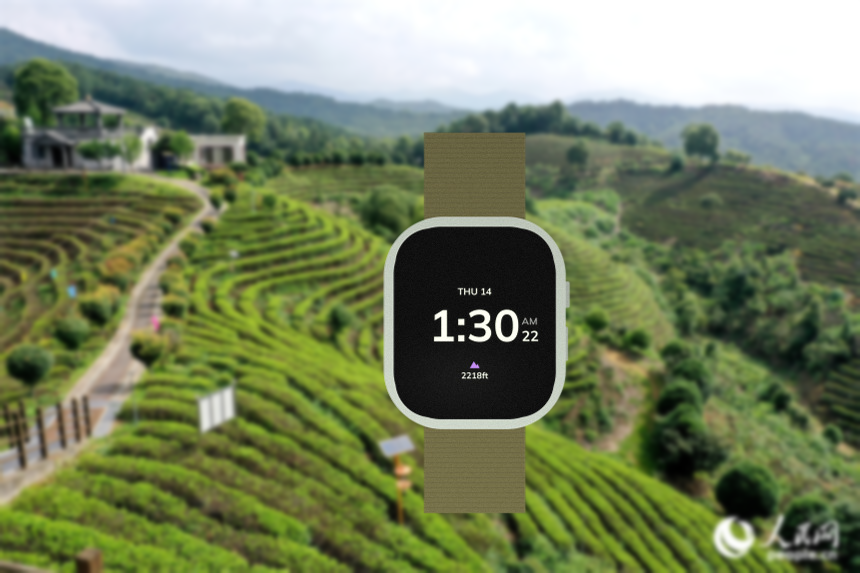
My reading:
h=1 m=30 s=22
